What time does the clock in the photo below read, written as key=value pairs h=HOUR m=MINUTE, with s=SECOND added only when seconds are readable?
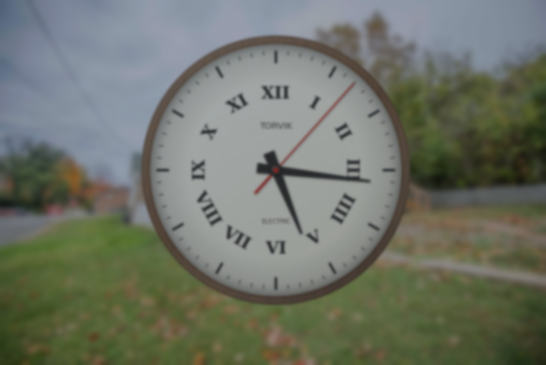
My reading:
h=5 m=16 s=7
